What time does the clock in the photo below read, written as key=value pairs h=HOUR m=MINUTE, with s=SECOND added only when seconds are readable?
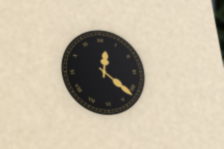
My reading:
h=12 m=22
